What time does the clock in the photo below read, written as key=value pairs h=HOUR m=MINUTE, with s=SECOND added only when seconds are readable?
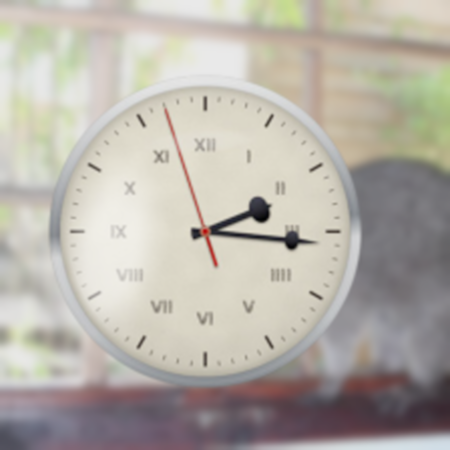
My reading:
h=2 m=15 s=57
